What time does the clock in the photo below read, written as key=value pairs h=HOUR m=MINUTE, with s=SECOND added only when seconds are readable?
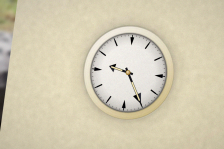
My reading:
h=9 m=25
